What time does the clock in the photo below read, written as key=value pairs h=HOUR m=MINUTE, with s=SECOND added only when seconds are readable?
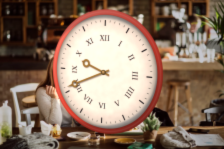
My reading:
h=9 m=41
